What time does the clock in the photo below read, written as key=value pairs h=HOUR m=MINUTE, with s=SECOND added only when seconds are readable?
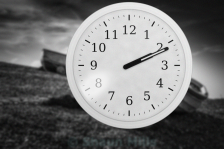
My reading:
h=2 m=11
